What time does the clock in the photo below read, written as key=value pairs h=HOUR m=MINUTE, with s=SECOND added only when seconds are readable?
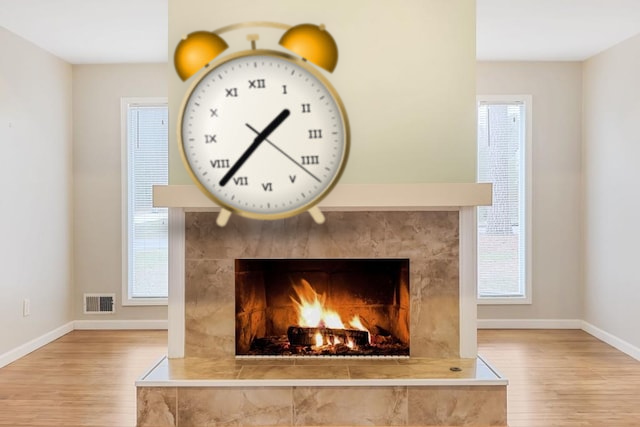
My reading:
h=1 m=37 s=22
